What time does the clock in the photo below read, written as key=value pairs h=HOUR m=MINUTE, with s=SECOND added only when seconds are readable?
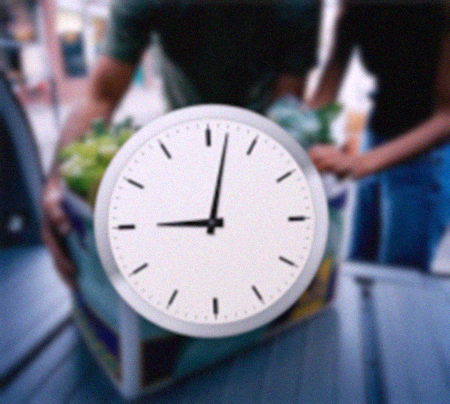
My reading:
h=9 m=2
